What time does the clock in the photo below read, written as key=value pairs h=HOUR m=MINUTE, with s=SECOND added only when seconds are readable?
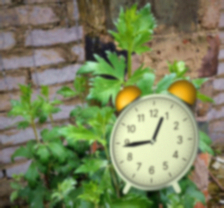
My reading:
h=12 m=44
